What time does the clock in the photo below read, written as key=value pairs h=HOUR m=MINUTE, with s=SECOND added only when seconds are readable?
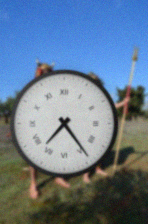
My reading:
h=7 m=24
